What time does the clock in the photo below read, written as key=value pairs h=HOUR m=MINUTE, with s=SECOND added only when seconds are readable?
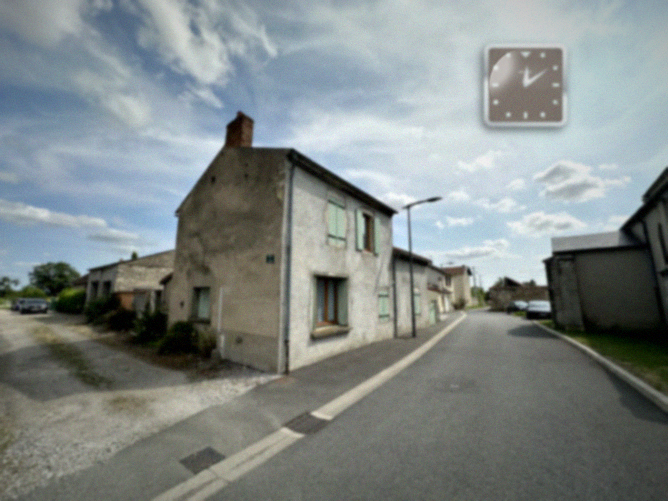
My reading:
h=12 m=9
